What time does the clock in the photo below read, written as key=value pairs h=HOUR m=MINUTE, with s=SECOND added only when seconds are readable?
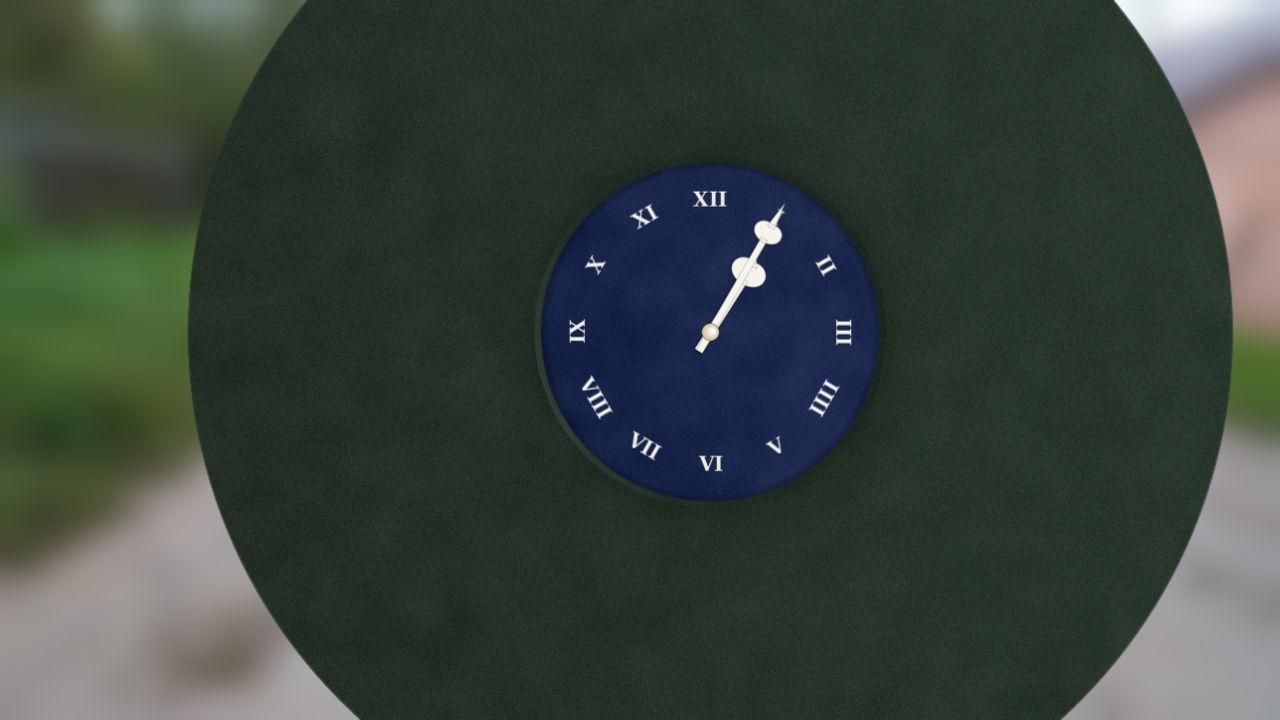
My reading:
h=1 m=5
